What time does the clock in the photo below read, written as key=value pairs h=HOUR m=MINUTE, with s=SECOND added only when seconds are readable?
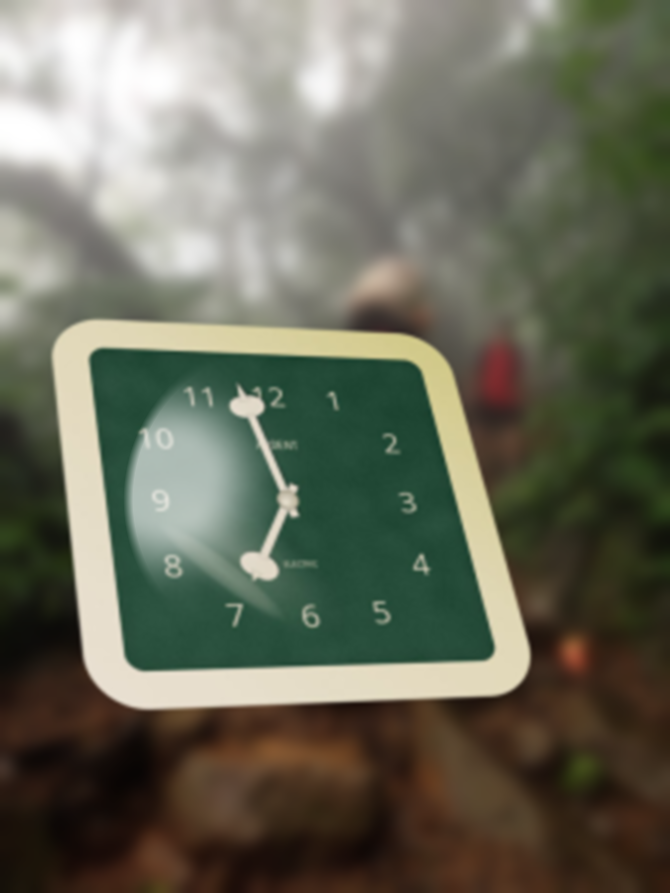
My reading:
h=6 m=58
